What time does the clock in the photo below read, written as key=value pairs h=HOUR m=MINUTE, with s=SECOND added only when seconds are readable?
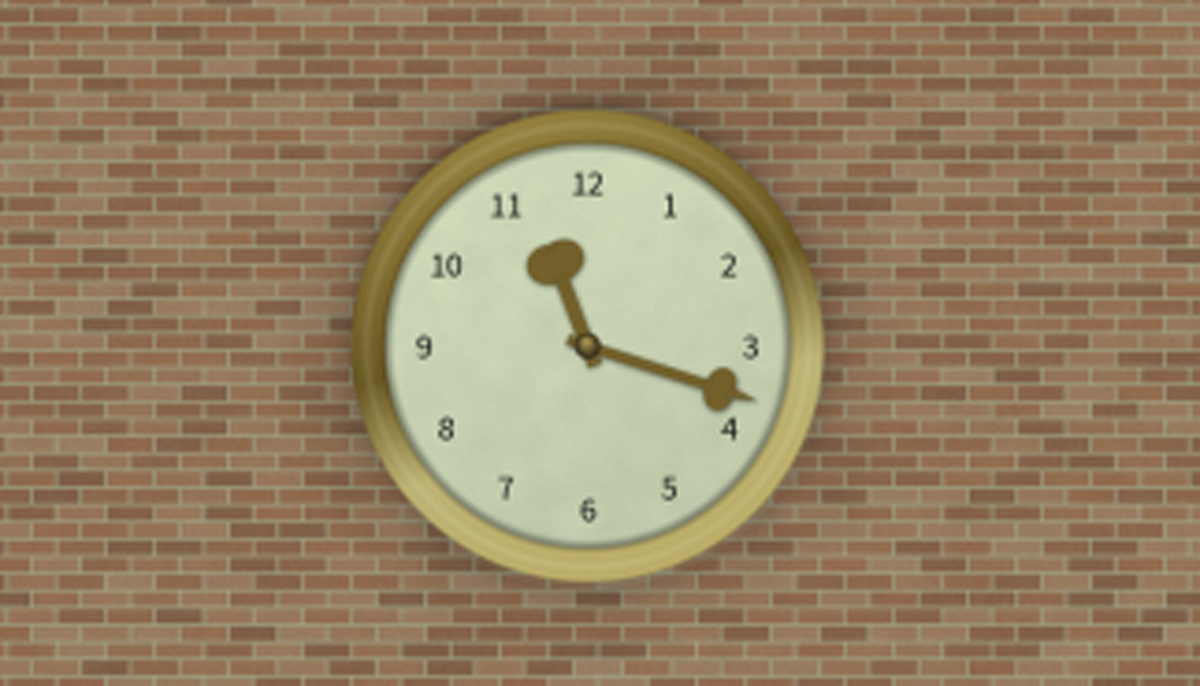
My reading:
h=11 m=18
